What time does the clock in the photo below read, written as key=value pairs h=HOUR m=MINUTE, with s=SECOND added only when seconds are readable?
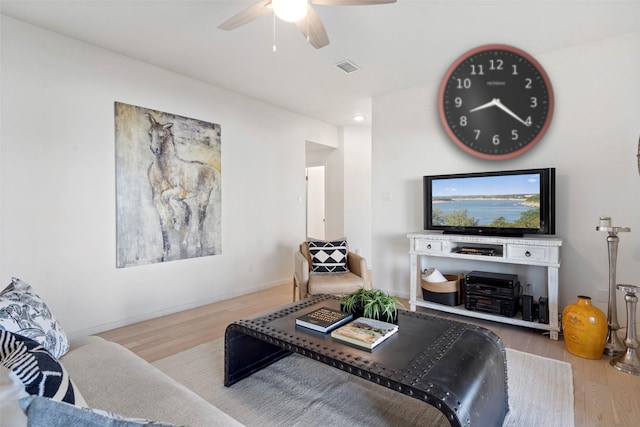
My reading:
h=8 m=21
